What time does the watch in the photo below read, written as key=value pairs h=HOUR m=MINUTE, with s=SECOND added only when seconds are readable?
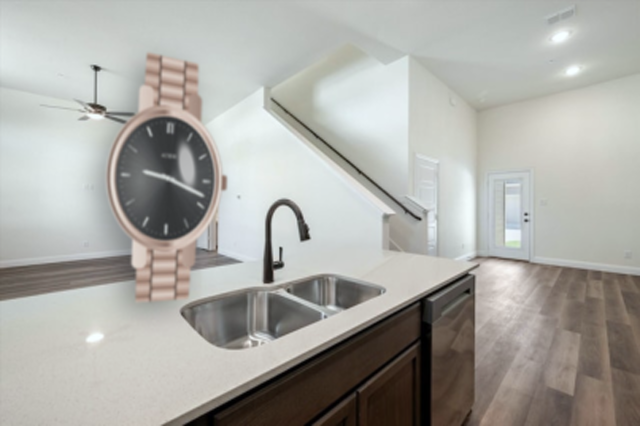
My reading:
h=9 m=18
